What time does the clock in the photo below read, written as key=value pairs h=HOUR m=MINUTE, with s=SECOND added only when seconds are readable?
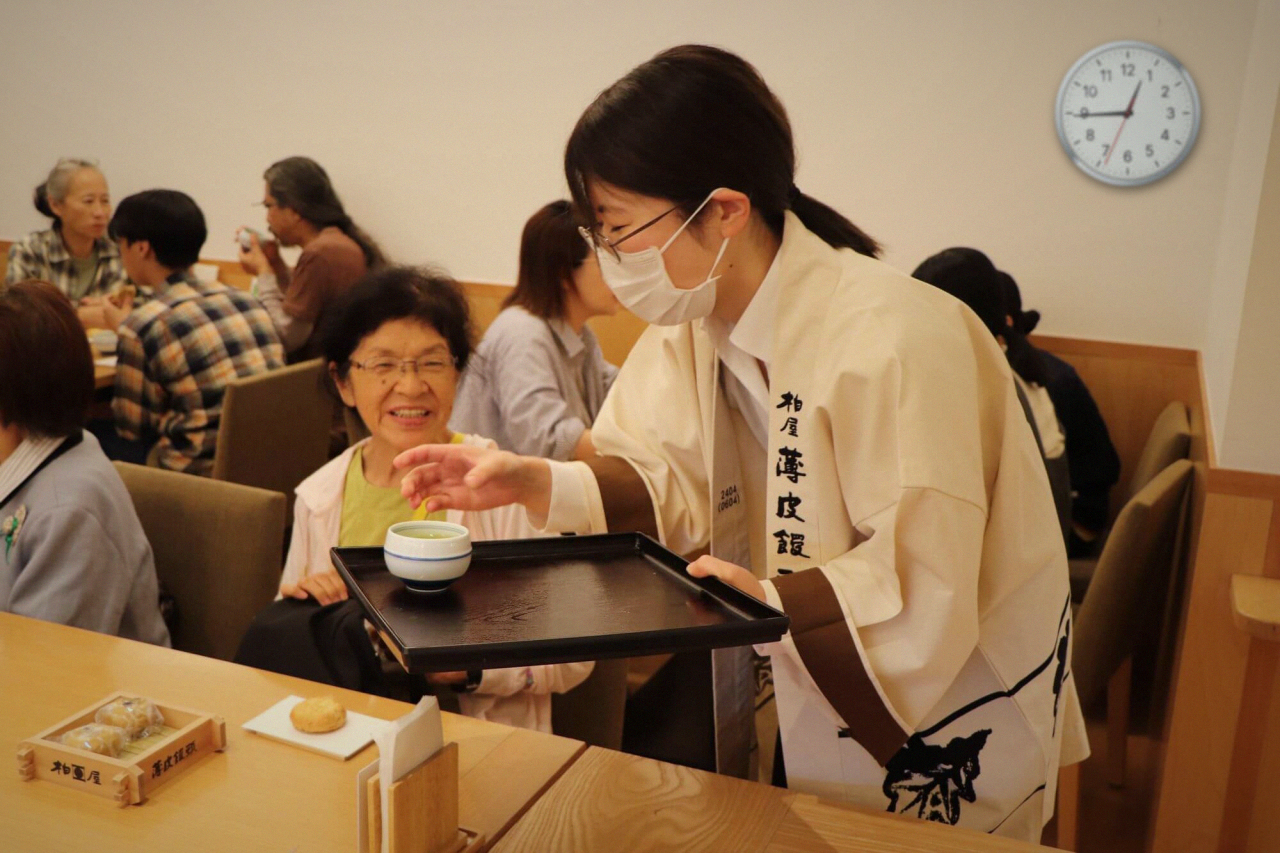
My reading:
h=12 m=44 s=34
